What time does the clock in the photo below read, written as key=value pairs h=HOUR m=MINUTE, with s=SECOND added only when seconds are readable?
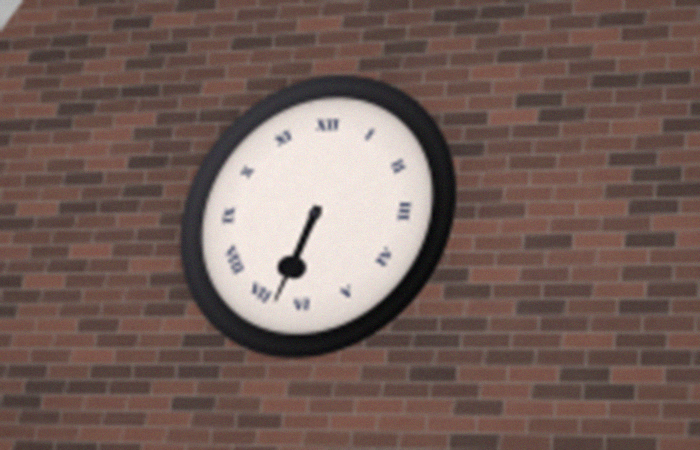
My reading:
h=6 m=33
